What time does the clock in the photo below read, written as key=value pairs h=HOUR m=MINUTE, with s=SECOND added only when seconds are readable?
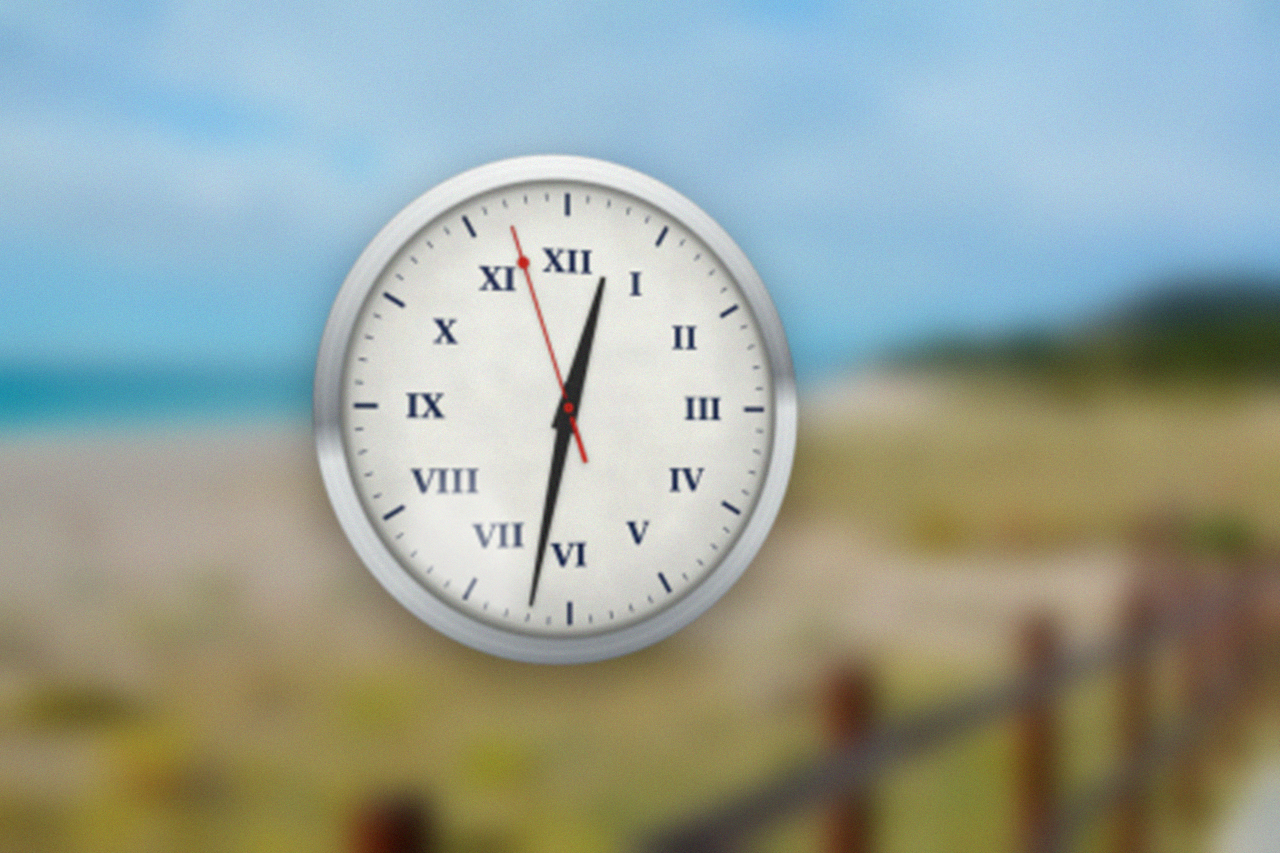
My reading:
h=12 m=31 s=57
